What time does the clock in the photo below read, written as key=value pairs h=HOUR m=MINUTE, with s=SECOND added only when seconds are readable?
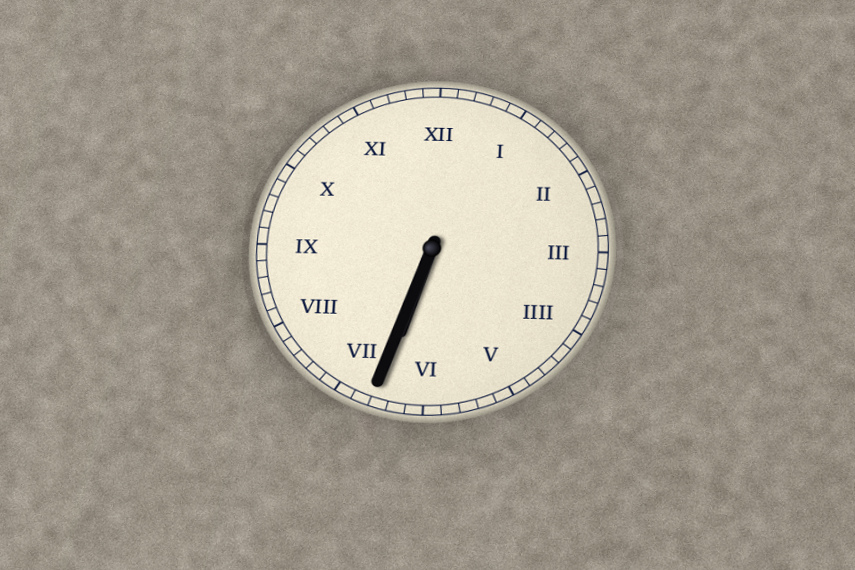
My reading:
h=6 m=33
